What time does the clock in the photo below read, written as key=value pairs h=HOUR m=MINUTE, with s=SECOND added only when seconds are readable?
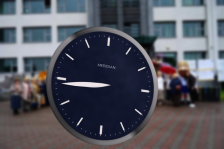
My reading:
h=8 m=44
